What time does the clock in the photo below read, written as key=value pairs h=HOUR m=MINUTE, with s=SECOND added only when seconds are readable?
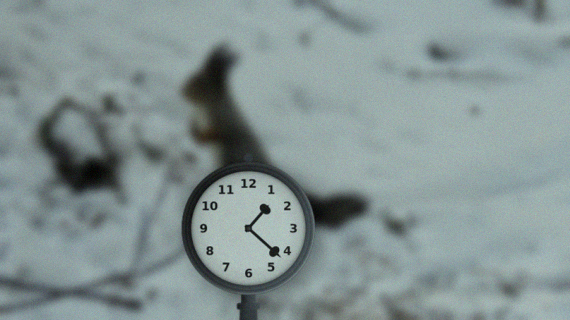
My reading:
h=1 m=22
